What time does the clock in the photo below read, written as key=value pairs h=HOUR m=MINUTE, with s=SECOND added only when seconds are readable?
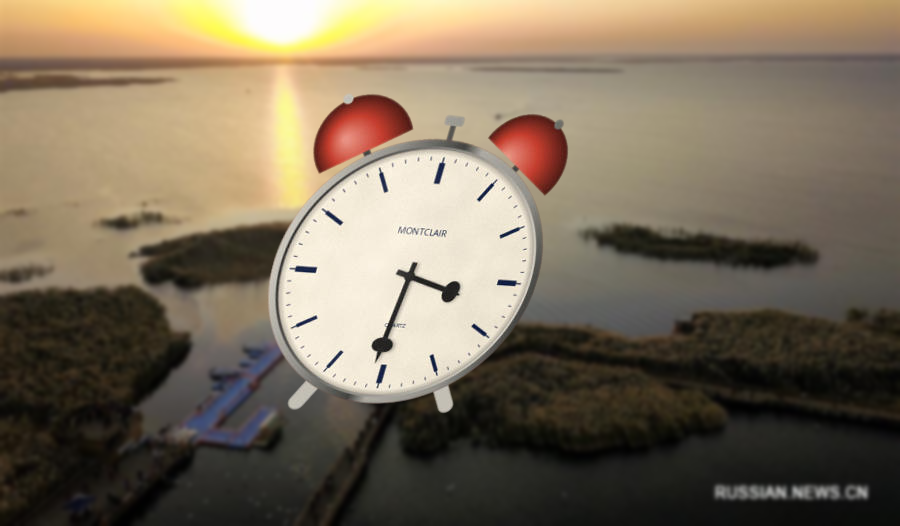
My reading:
h=3 m=31
